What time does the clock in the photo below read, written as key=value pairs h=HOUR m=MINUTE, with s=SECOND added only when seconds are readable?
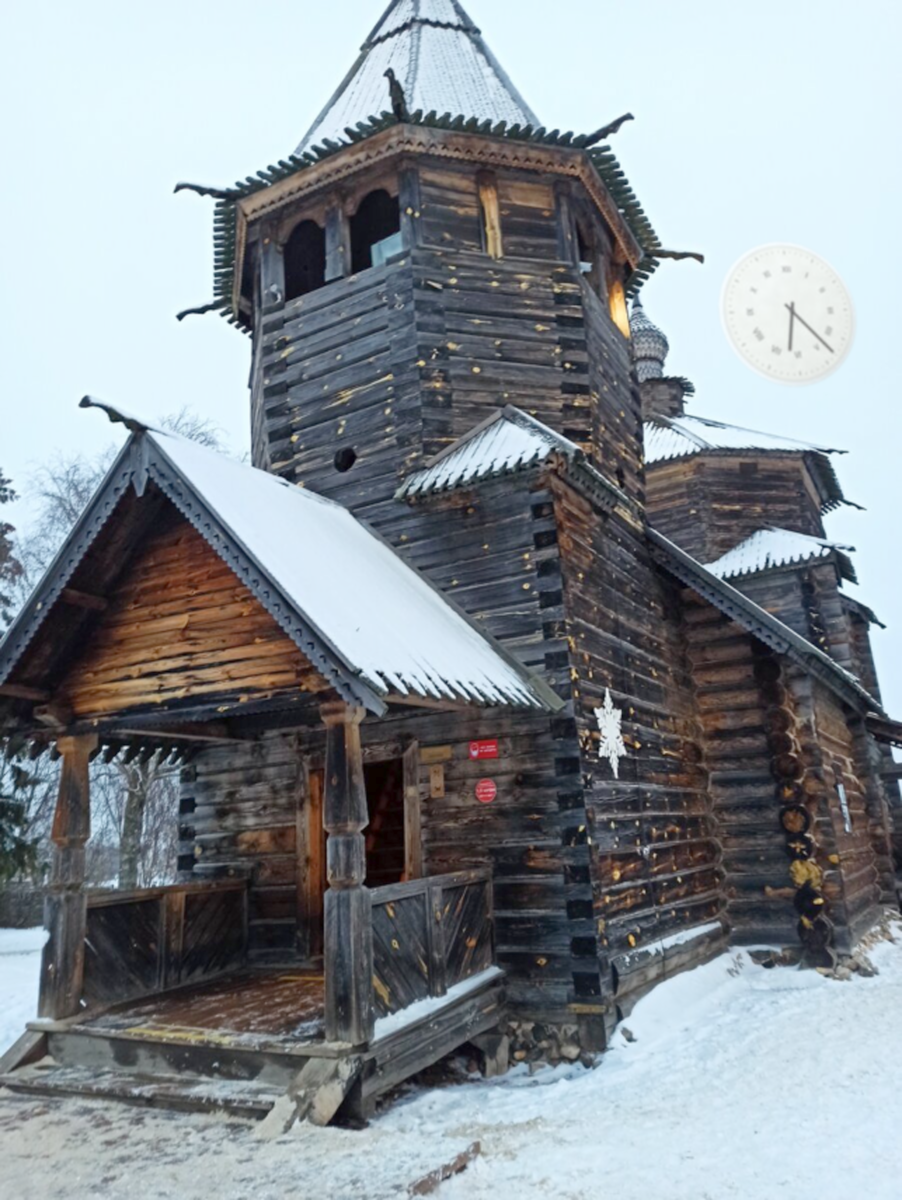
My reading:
h=6 m=23
